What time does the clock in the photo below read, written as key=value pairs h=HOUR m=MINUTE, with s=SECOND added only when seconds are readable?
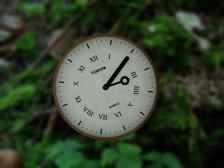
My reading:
h=3 m=10
